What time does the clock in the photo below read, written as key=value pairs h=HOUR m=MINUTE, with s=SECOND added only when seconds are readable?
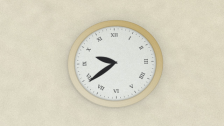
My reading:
h=9 m=39
